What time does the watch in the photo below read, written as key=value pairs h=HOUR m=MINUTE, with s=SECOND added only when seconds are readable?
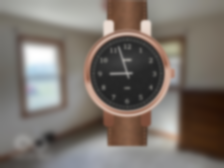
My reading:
h=8 m=57
